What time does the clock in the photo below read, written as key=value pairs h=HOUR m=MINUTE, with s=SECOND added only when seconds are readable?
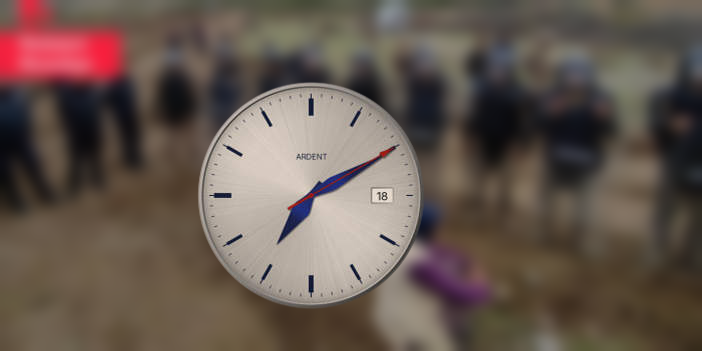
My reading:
h=7 m=10 s=10
